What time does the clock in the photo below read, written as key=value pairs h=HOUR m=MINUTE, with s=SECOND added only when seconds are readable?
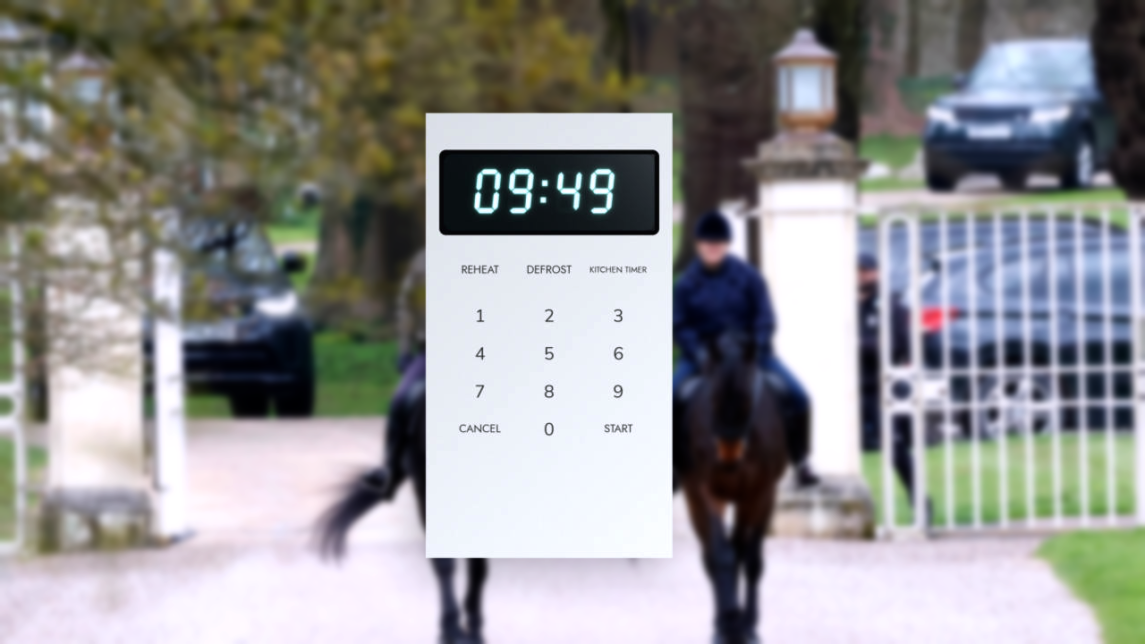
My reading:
h=9 m=49
